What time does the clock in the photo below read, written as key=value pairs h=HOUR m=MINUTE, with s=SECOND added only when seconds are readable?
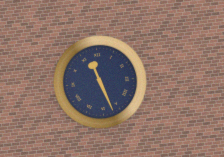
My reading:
h=11 m=27
